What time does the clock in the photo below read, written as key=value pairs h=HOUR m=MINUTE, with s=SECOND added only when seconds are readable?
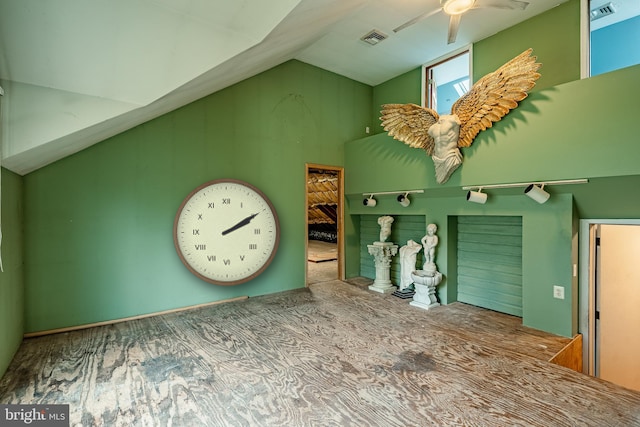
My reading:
h=2 m=10
